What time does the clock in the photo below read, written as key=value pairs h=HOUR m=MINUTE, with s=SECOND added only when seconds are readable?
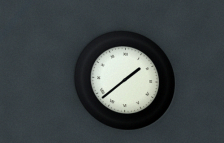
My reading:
h=1 m=38
